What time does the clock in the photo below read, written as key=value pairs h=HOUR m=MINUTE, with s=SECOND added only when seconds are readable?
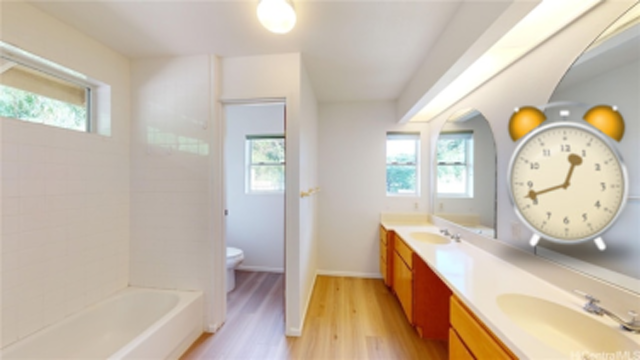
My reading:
h=12 m=42
